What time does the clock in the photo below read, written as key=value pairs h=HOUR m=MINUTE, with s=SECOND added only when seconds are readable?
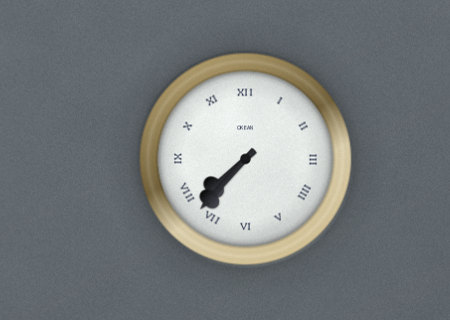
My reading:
h=7 m=37
